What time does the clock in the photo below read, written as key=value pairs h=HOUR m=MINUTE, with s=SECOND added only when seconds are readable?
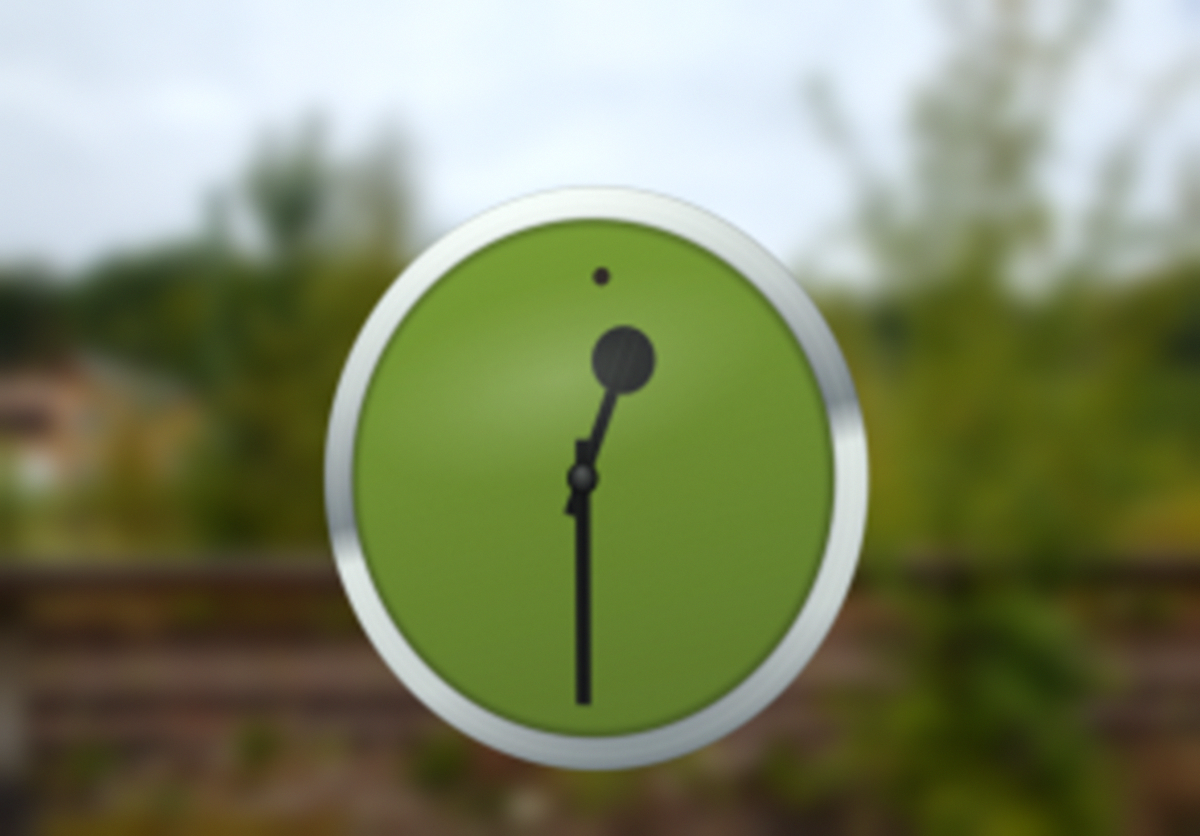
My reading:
h=12 m=29
